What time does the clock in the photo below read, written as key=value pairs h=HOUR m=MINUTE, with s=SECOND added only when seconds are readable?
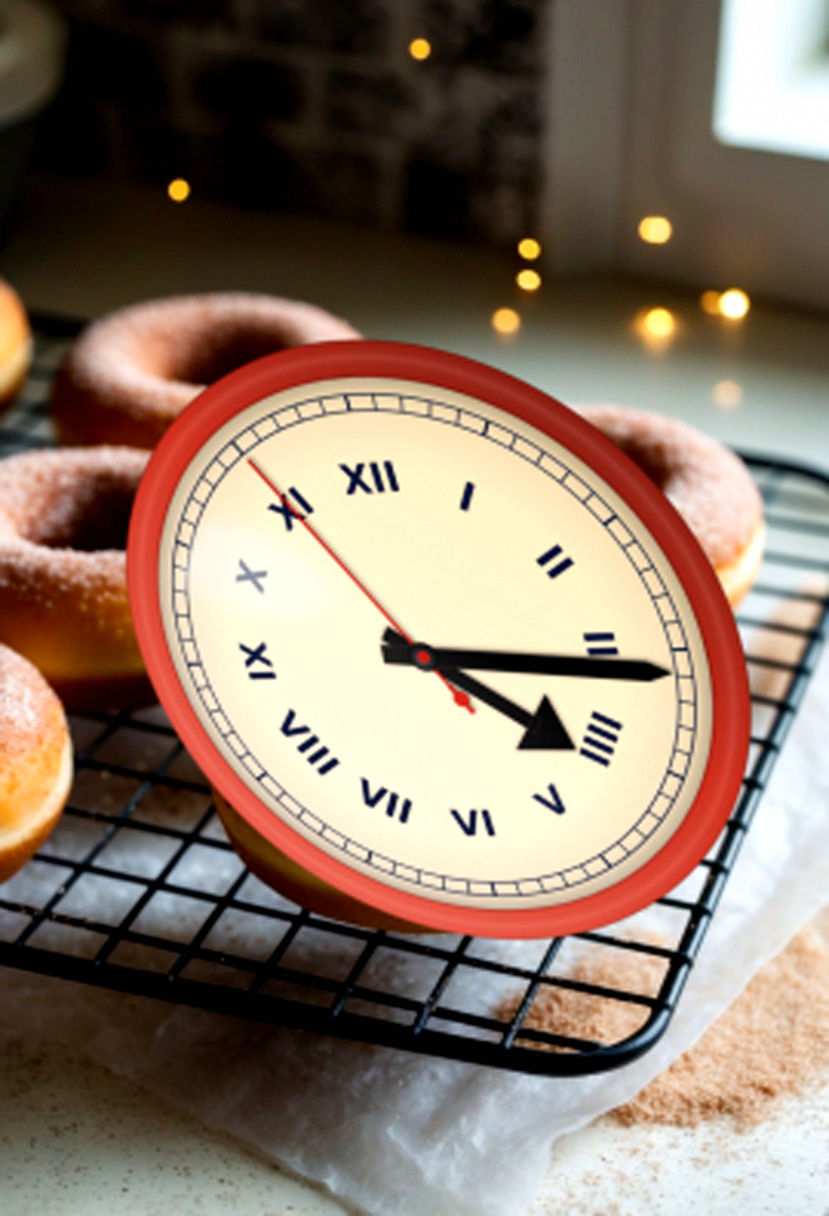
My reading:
h=4 m=15 s=55
